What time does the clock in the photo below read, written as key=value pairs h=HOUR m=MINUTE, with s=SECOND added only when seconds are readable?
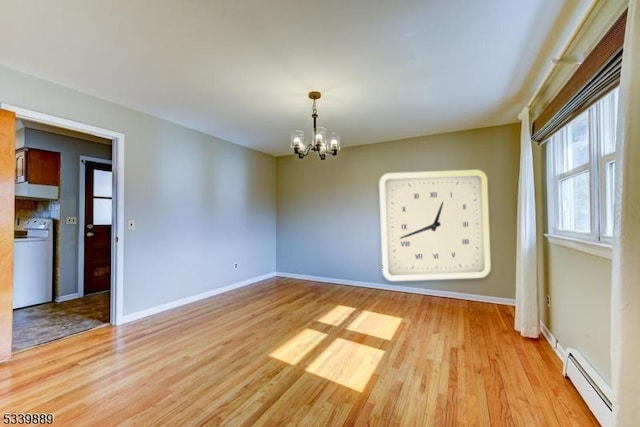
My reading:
h=12 m=42
